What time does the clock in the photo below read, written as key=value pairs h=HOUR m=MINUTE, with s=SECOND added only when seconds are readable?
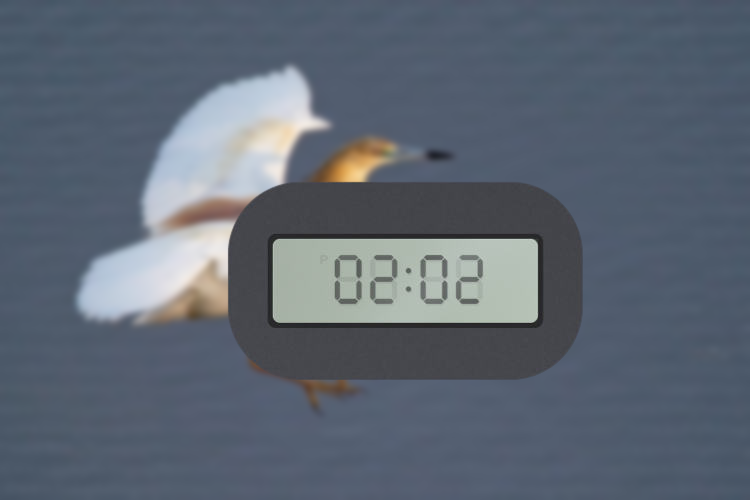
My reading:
h=2 m=2
